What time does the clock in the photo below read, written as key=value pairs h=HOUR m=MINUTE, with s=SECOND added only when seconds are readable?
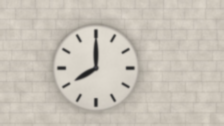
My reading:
h=8 m=0
